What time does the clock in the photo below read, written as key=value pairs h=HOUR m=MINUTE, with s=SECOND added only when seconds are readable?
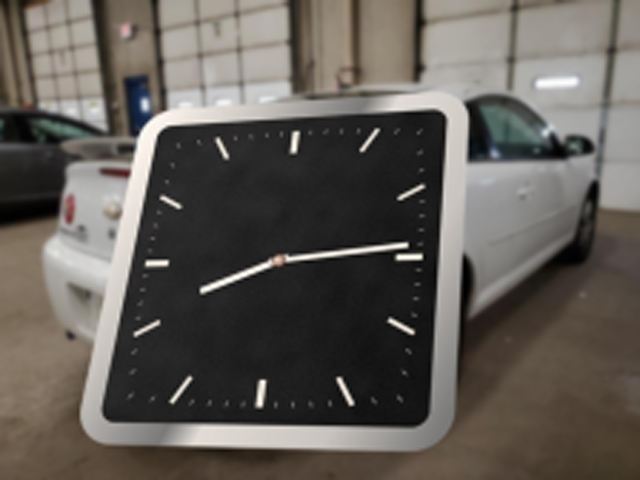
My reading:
h=8 m=14
